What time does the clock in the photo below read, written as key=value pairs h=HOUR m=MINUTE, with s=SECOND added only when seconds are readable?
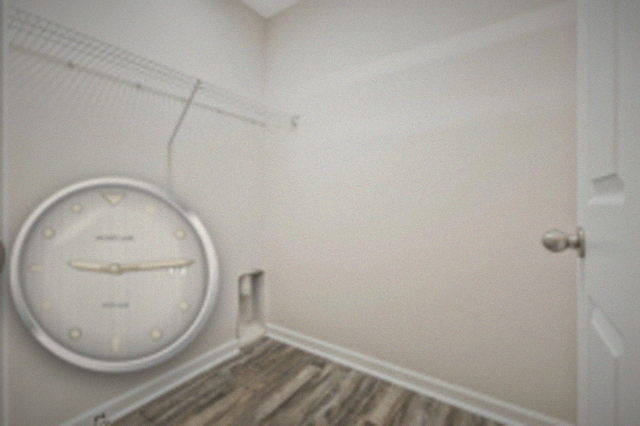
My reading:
h=9 m=14
